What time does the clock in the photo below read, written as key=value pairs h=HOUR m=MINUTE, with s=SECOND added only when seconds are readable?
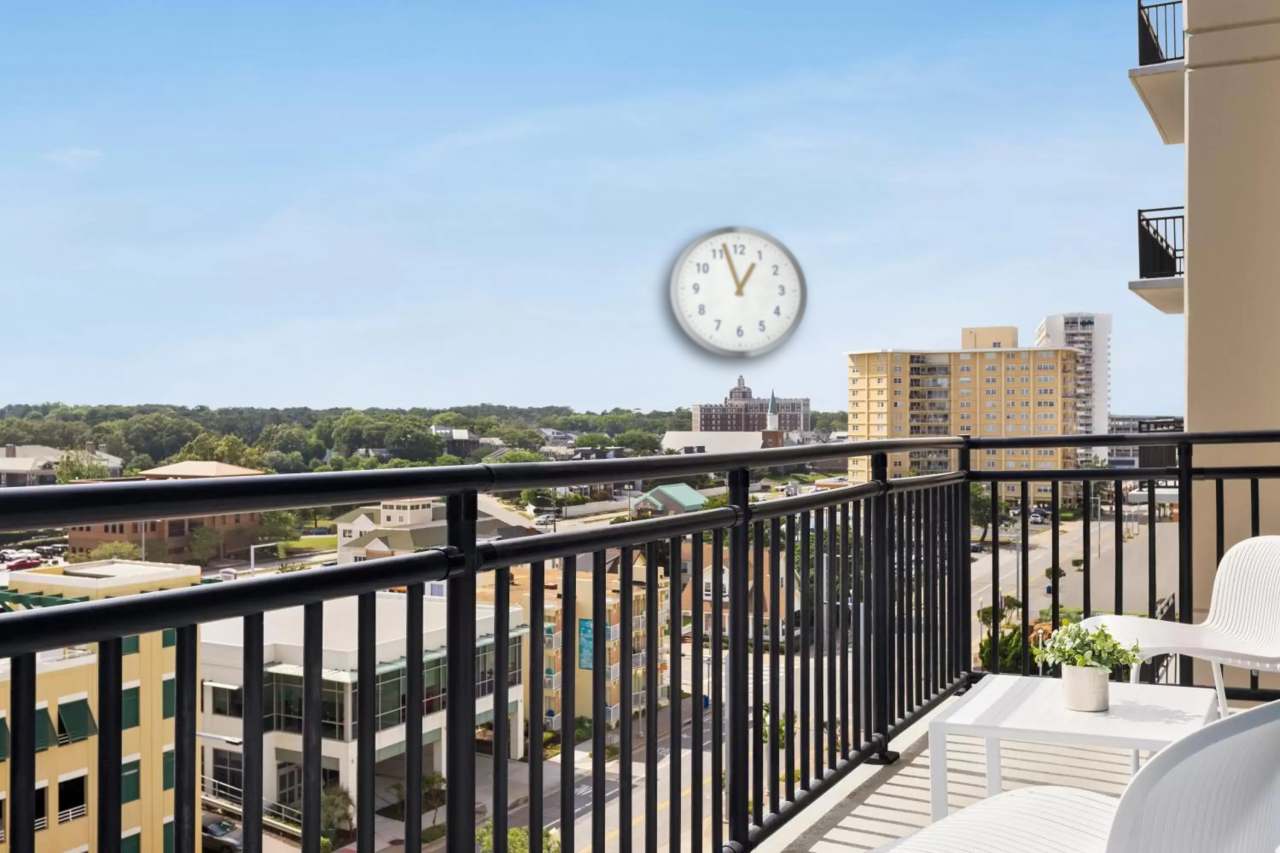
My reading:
h=12 m=57
